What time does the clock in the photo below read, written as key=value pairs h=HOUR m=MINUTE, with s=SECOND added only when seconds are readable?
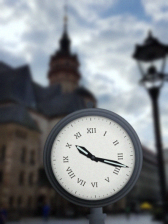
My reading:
h=10 m=18
